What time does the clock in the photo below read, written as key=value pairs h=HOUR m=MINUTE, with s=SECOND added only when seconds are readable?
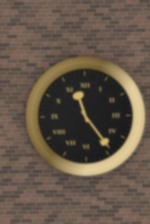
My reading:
h=11 m=24
